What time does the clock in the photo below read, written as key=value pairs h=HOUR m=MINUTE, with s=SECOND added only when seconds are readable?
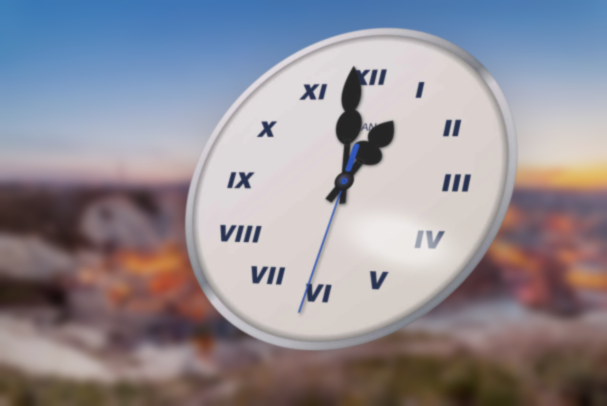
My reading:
h=12 m=58 s=31
